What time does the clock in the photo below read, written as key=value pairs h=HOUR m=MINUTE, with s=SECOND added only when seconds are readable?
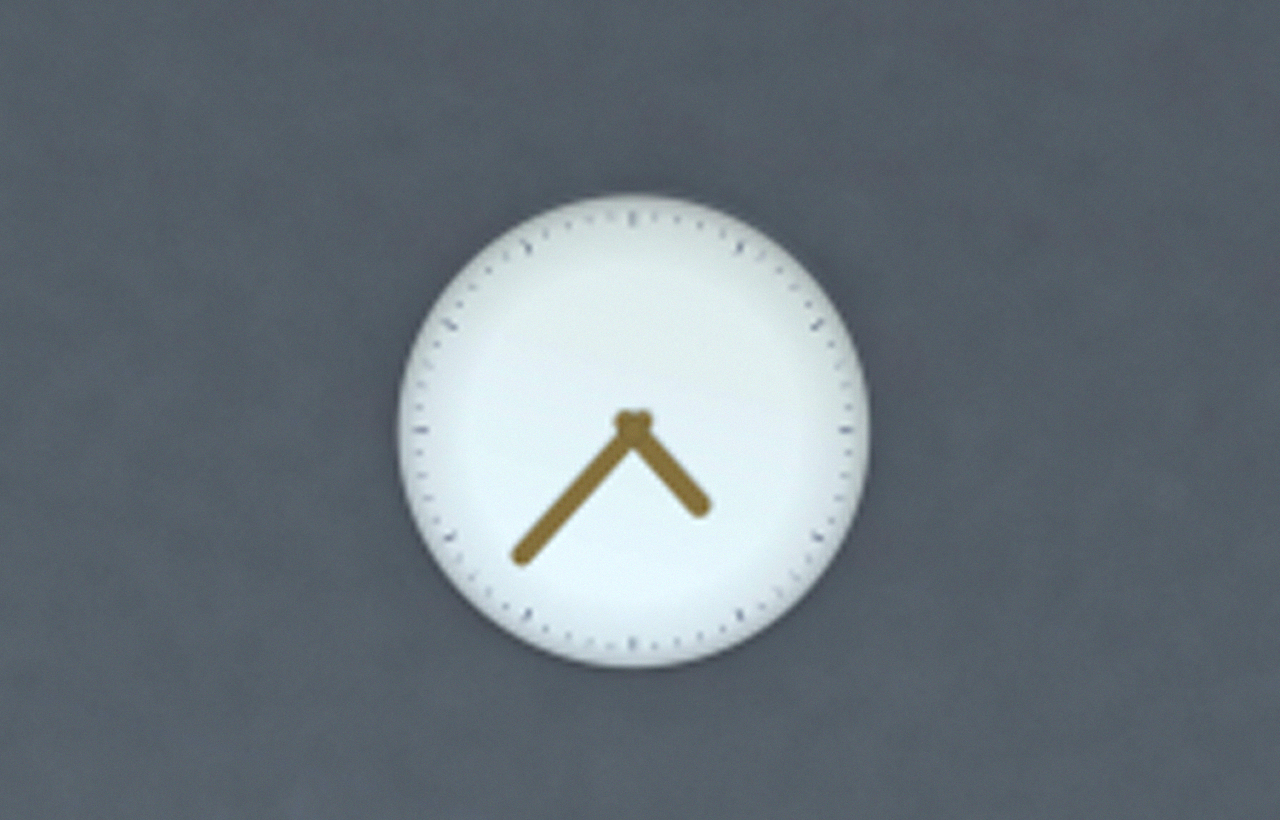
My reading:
h=4 m=37
